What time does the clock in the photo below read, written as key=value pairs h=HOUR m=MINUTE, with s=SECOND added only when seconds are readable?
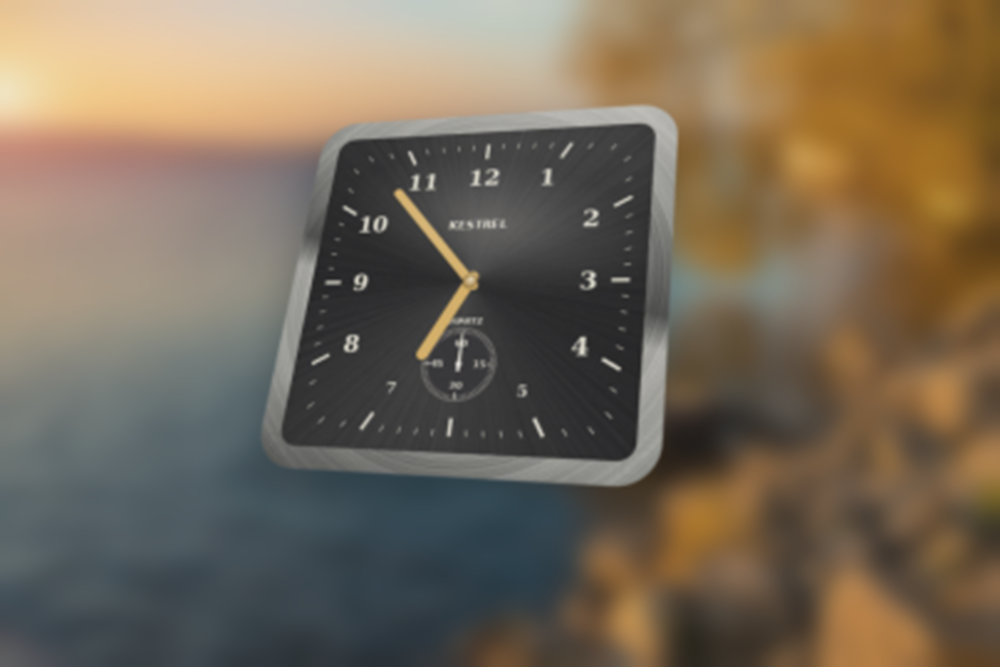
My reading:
h=6 m=53
